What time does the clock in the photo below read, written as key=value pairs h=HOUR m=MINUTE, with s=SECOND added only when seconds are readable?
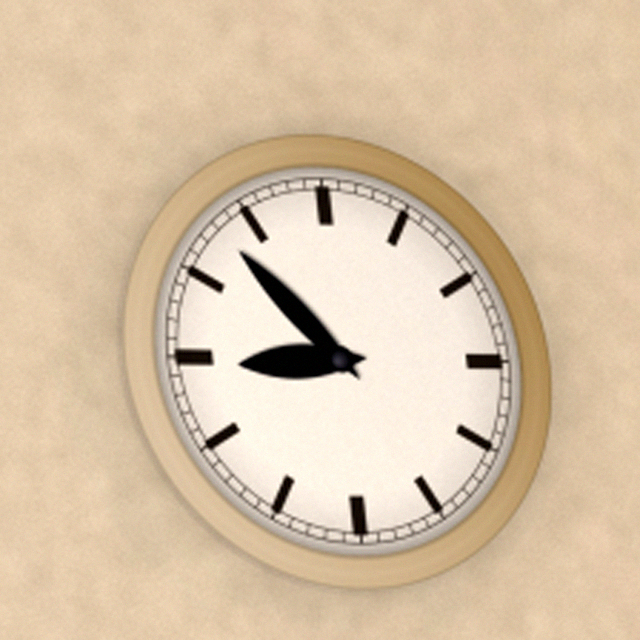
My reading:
h=8 m=53
